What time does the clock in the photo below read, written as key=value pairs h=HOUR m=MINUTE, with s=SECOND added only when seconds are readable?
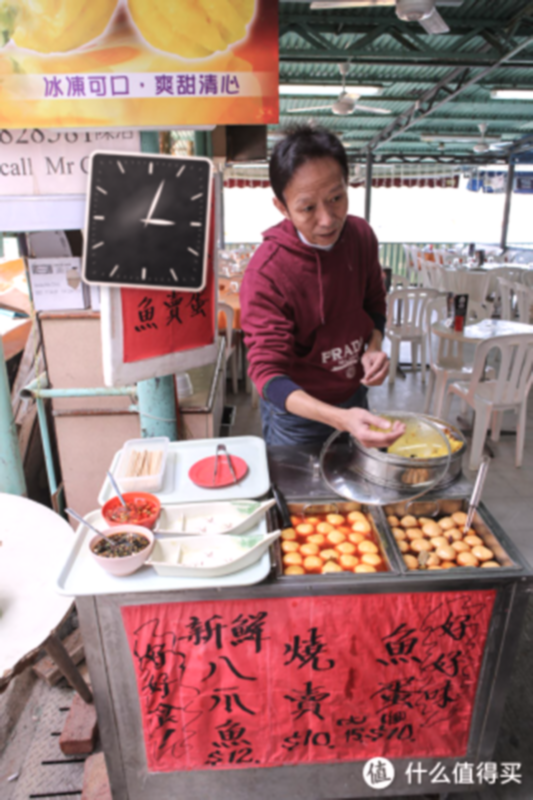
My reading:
h=3 m=3
